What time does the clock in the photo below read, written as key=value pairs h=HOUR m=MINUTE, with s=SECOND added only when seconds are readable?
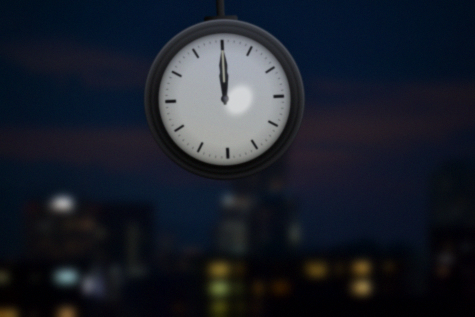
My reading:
h=12 m=0
